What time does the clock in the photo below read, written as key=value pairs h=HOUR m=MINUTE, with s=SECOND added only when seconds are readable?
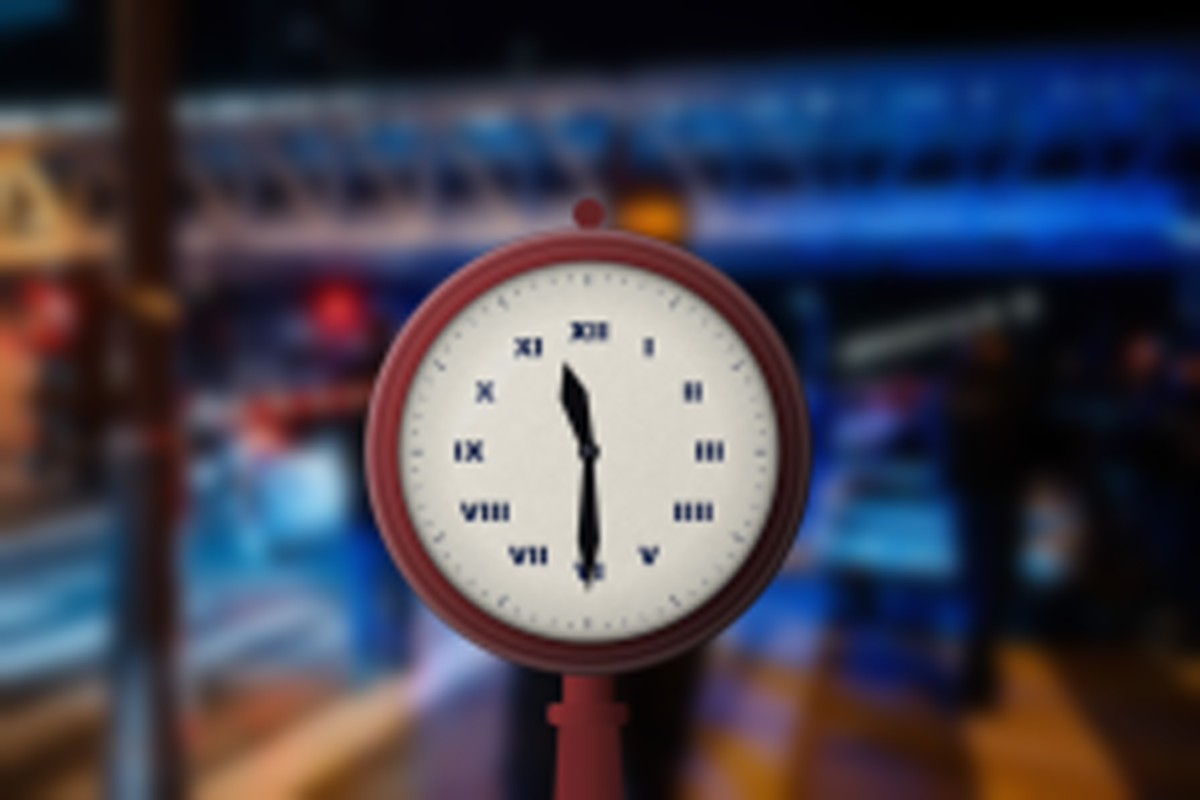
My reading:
h=11 m=30
